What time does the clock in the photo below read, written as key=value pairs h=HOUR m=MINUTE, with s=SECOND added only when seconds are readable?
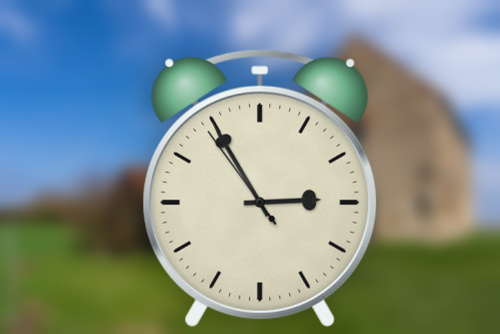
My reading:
h=2 m=54 s=54
